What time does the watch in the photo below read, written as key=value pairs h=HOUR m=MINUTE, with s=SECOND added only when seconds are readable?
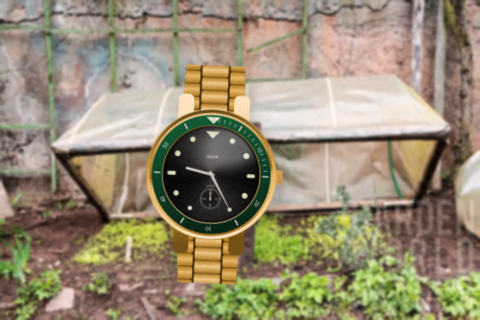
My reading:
h=9 m=25
